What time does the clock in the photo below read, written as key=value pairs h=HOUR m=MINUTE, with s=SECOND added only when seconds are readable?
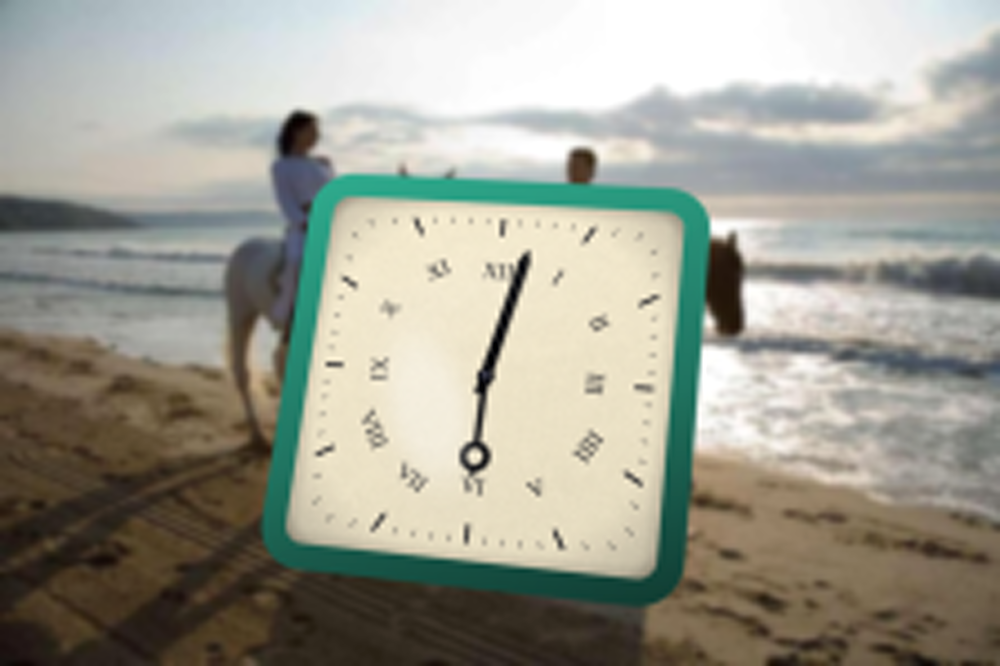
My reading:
h=6 m=2
